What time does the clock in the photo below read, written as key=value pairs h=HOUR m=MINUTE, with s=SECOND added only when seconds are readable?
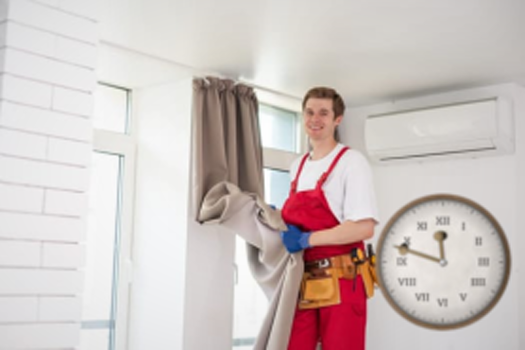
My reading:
h=11 m=48
